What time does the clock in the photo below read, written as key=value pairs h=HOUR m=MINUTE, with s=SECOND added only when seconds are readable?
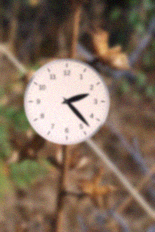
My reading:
h=2 m=23
